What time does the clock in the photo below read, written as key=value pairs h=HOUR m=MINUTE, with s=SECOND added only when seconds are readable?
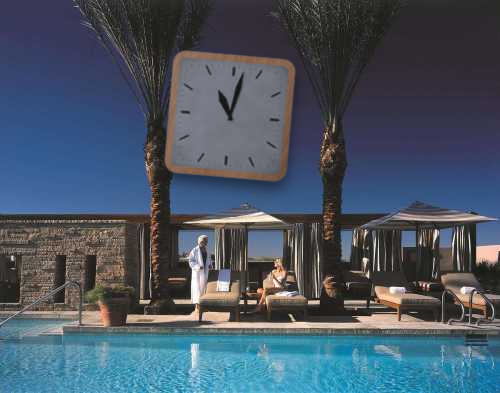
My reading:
h=11 m=2
